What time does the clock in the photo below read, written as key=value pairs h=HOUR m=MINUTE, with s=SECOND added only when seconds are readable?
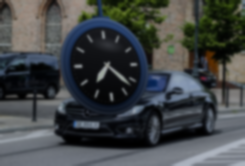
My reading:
h=7 m=22
